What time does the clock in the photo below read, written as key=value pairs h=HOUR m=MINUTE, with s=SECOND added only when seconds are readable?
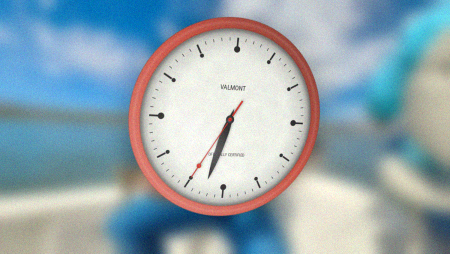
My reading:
h=6 m=32 s=35
